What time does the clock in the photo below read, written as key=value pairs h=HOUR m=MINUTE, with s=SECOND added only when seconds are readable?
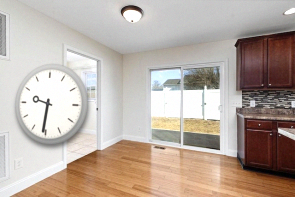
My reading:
h=9 m=31
